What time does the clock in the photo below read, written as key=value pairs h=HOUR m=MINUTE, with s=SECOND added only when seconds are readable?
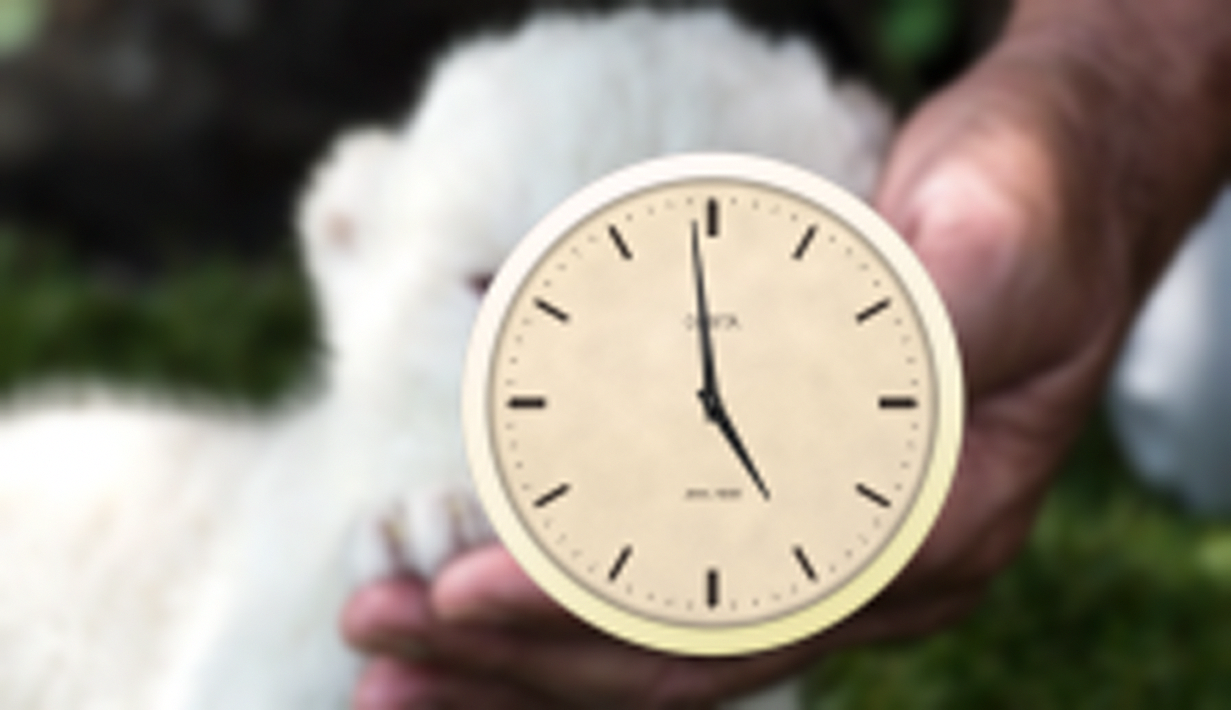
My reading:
h=4 m=59
